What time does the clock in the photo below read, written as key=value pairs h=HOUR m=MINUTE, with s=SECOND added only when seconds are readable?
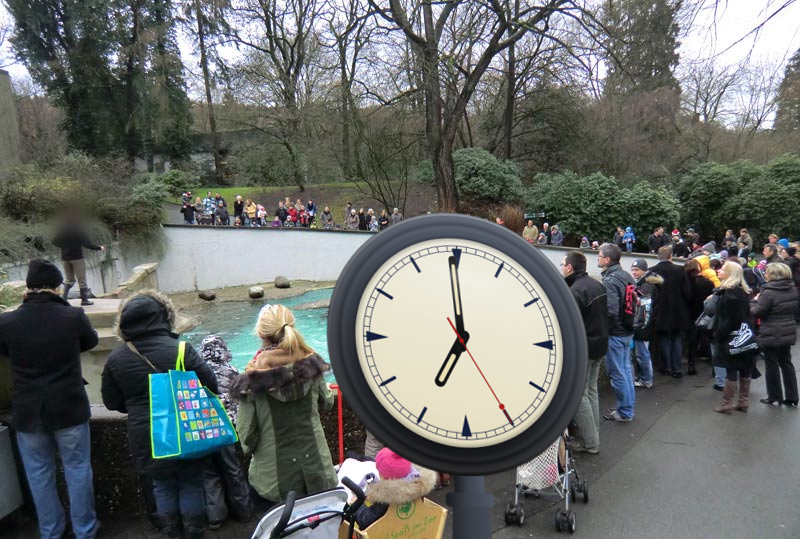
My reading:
h=6 m=59 s=25
